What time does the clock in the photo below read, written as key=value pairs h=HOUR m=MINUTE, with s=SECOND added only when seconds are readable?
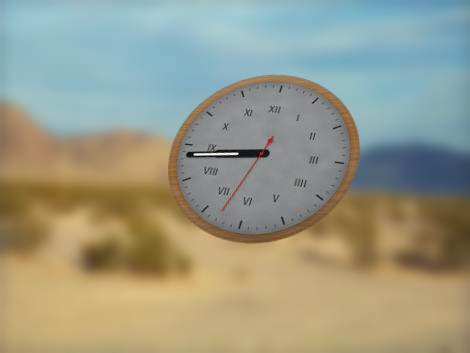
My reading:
h=8 m=43 s=33
